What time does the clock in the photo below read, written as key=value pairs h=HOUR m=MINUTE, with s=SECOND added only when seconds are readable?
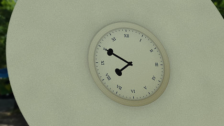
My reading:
h=7 m=50
